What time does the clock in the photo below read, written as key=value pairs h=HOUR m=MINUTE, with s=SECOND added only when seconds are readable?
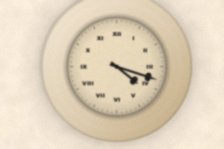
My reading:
h=4 m=18
